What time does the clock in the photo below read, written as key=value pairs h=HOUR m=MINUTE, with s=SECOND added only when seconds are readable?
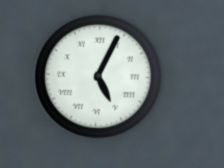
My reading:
h=5 m=4
